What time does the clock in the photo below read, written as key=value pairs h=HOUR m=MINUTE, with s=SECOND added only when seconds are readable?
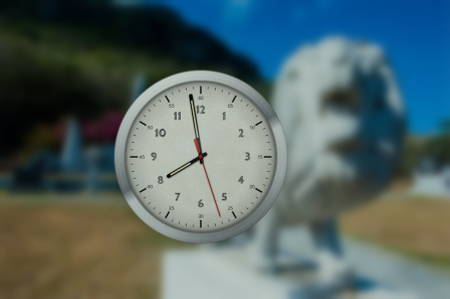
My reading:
h=7 m=58 s=27
